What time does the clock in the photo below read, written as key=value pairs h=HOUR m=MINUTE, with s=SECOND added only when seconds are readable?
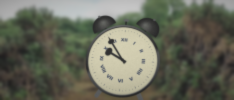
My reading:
h=9 m=54
